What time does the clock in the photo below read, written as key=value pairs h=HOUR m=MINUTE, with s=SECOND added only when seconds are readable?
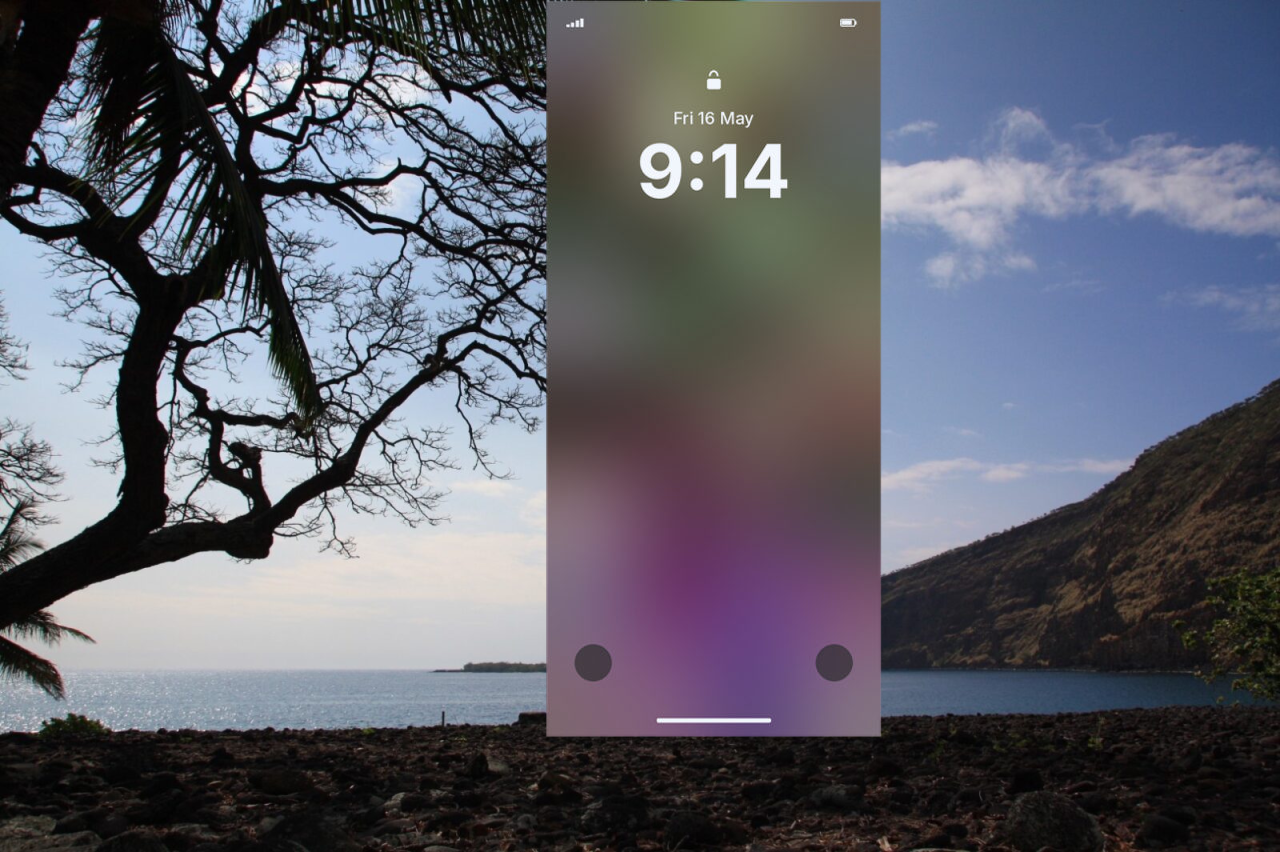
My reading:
h=9 m=14
